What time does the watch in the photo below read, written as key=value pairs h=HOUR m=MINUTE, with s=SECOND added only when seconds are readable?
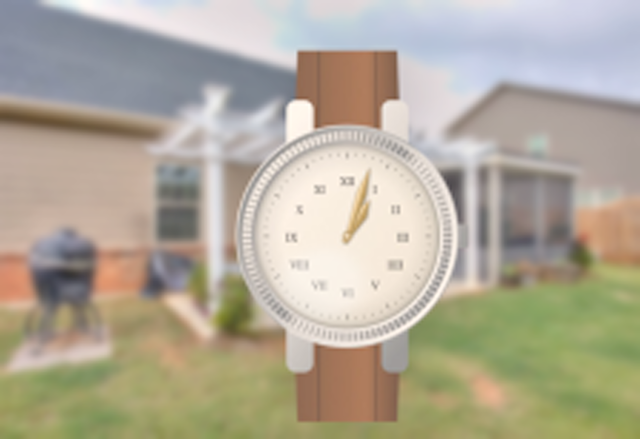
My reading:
h=1 m=3
